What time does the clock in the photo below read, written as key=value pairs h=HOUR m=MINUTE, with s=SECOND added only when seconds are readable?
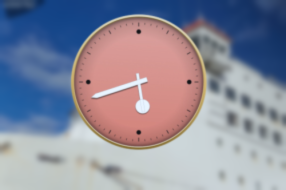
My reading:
h=5 m=42
